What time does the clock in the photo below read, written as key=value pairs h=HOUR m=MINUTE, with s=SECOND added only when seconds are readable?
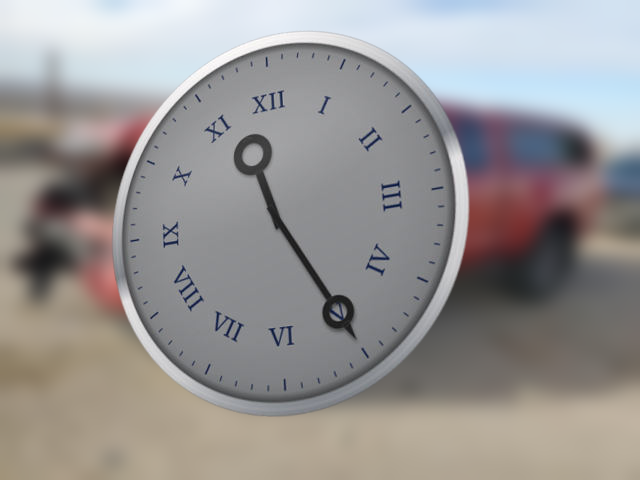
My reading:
h=11 m=25
